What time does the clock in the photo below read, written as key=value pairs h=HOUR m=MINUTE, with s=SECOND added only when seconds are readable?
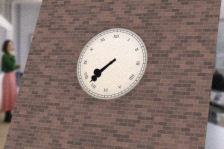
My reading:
h=7 m=37
